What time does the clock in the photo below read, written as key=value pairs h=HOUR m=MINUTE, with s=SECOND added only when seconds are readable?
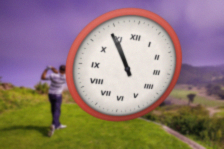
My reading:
h=10 m=54
